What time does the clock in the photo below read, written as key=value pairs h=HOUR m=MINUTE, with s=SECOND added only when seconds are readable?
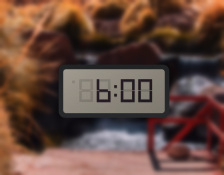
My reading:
h=6 m=0
